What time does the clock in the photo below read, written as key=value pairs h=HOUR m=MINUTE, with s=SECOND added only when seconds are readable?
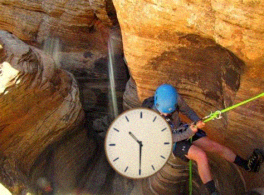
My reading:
h=10 m=30
